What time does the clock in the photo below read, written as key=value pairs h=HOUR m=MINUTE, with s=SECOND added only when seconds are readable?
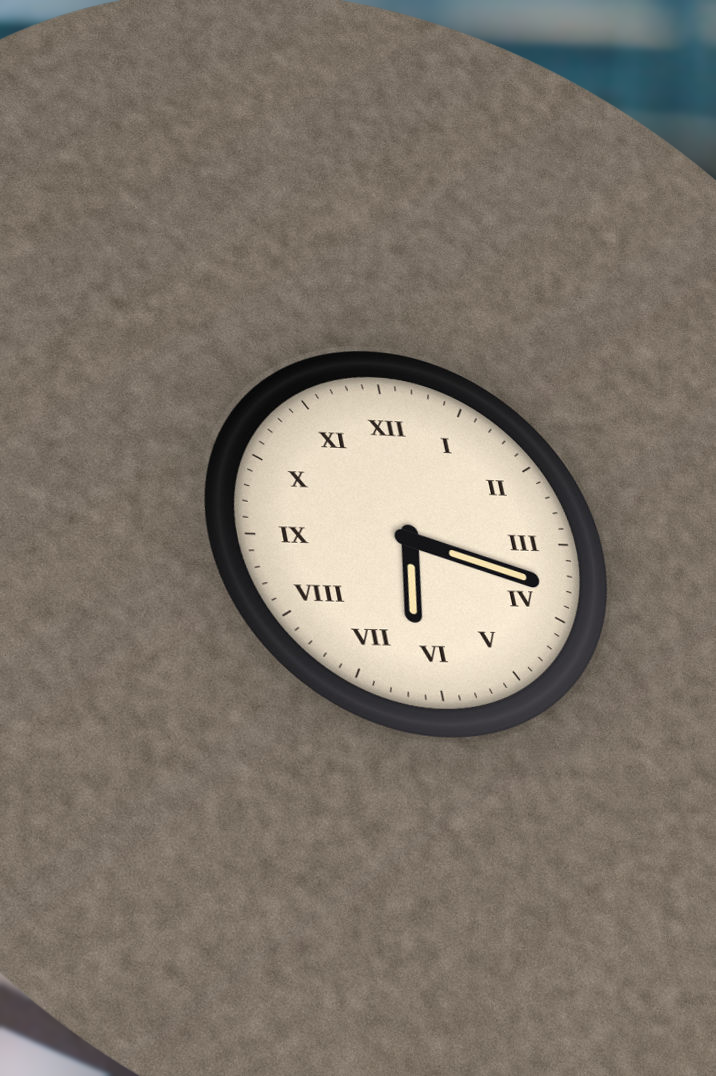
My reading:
h=6 m=18
